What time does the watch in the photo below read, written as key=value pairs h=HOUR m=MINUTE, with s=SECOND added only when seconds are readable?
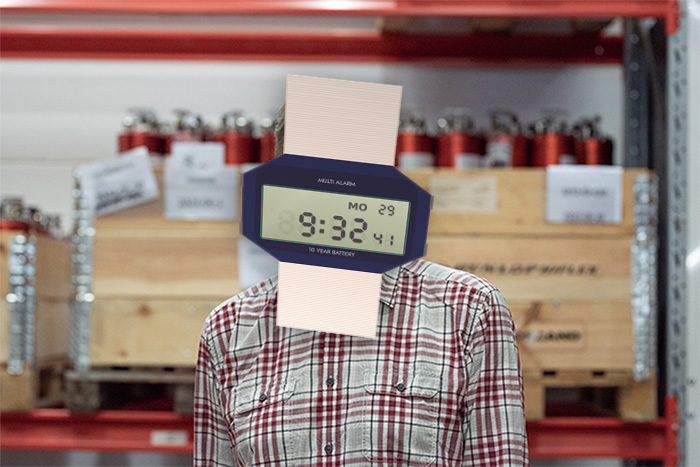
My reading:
h=9 m=32 s=41
